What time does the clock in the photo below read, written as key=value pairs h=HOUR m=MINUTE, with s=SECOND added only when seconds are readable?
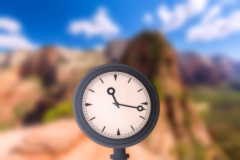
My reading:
h=11 m=17
